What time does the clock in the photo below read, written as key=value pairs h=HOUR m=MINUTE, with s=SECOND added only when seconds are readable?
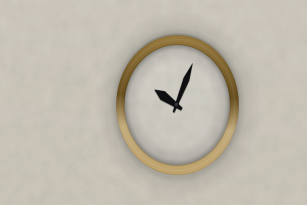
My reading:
h=10 m=4
